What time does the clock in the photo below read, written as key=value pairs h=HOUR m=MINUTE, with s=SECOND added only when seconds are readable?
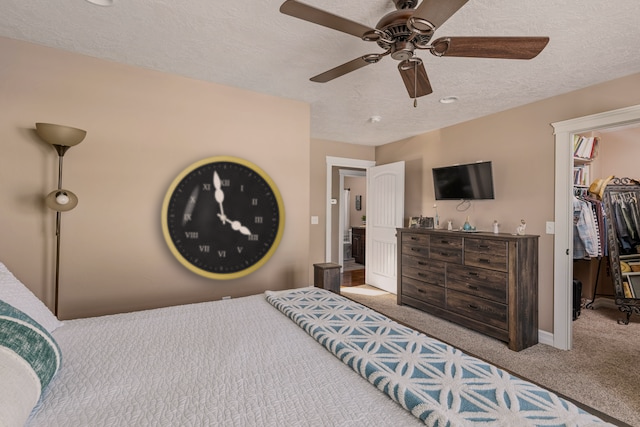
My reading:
h=3 m=58
